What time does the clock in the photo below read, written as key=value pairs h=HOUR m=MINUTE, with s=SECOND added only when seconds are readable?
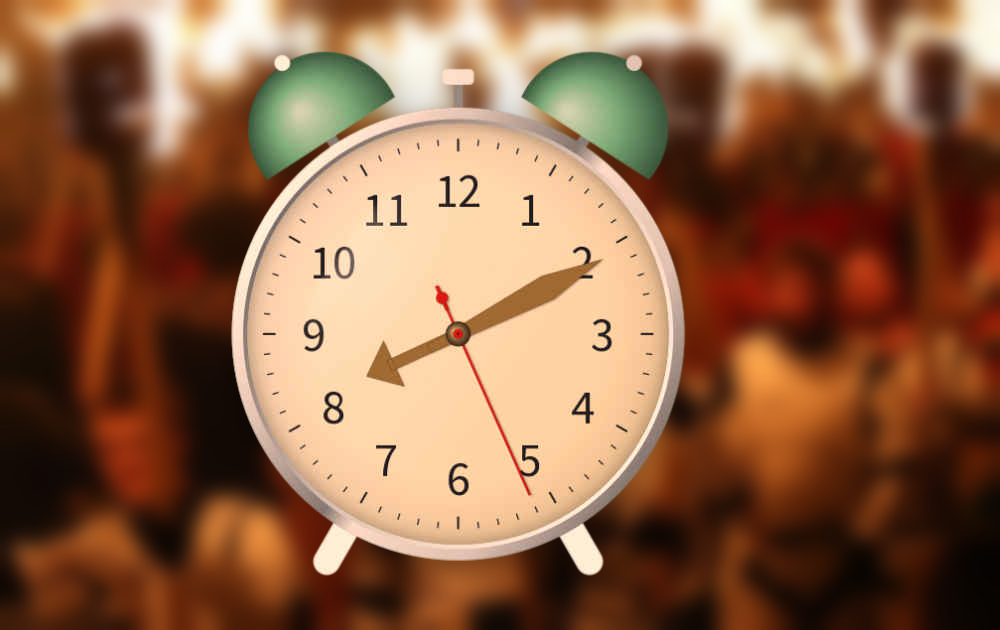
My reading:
h=8 m=10 s=26
